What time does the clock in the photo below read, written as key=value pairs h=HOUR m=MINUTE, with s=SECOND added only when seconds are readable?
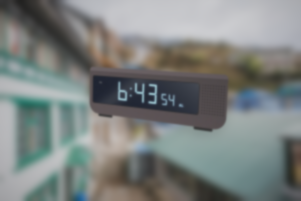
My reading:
h=6 m=43
